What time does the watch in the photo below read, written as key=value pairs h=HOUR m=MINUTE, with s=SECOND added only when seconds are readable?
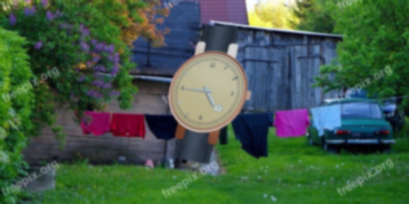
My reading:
h=4 m=45
